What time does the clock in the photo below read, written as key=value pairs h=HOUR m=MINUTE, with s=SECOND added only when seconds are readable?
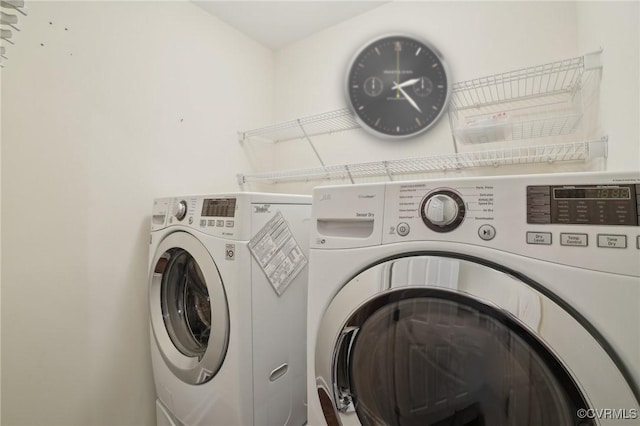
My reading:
h=2 m=23
